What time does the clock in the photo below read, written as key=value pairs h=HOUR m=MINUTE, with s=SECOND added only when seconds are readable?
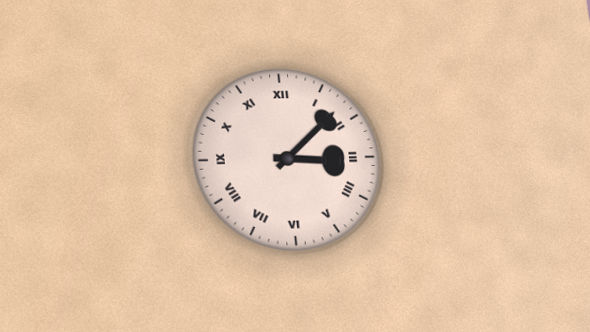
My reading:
h=3 m=8
